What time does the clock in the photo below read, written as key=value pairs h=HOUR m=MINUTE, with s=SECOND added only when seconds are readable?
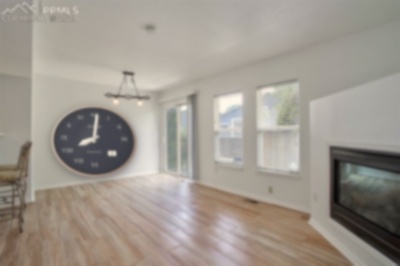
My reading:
h=8 m=1
